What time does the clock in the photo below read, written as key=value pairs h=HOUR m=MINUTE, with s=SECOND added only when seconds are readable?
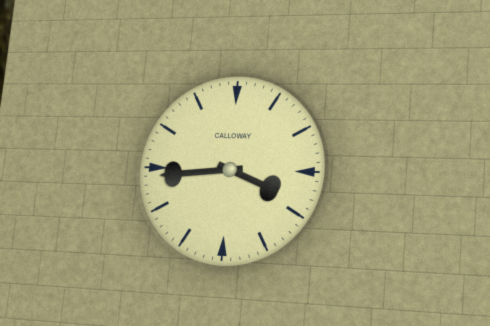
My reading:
h=3 m=44
